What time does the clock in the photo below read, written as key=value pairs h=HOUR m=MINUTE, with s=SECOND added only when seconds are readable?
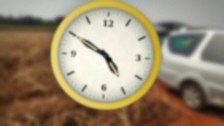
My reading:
h=4 m=50
